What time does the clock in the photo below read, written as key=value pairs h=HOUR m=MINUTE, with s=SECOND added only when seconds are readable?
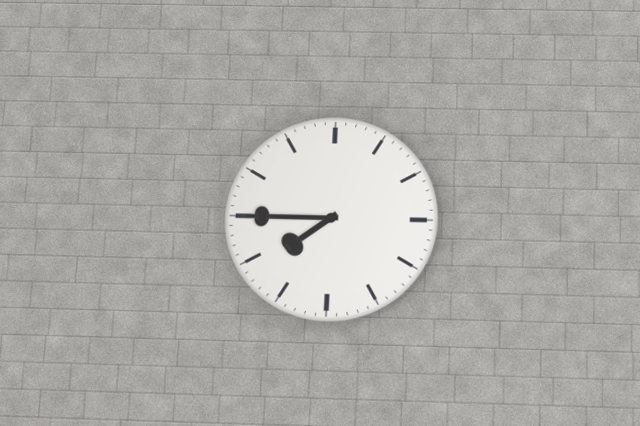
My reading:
h=7 m=45
